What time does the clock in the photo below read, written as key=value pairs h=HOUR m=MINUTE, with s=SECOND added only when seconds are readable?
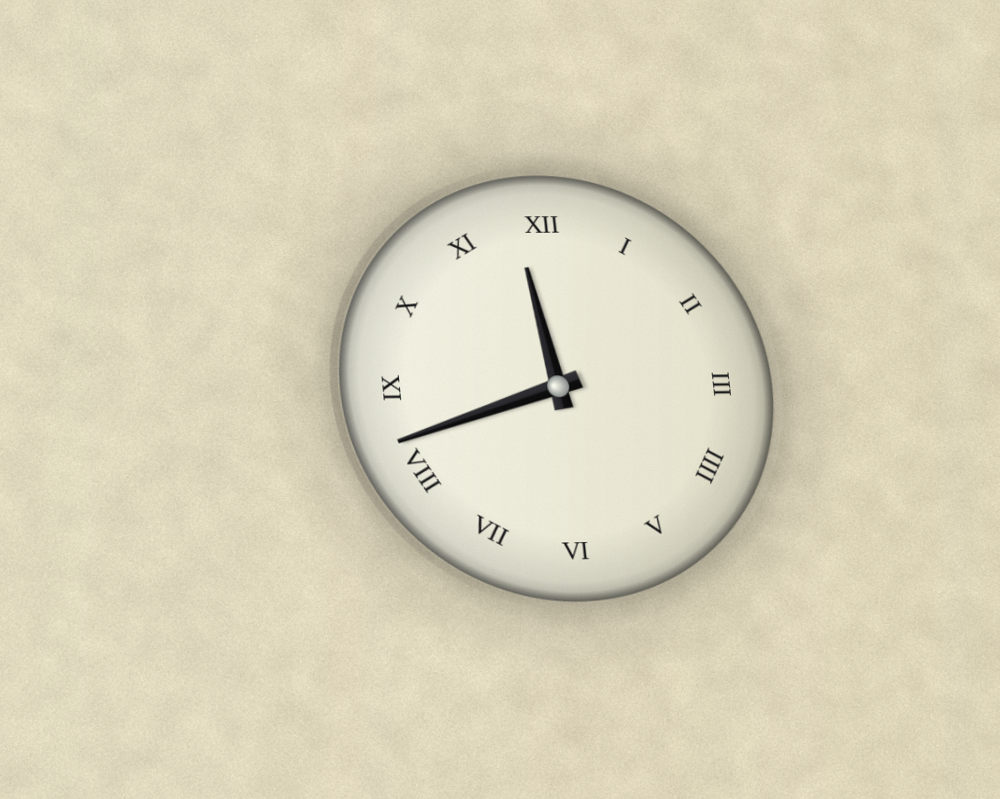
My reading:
h=11 m=42
